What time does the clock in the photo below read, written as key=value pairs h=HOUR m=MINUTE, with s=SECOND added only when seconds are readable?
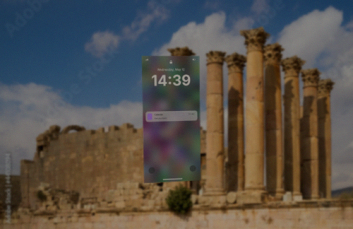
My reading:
h=14 m=39
